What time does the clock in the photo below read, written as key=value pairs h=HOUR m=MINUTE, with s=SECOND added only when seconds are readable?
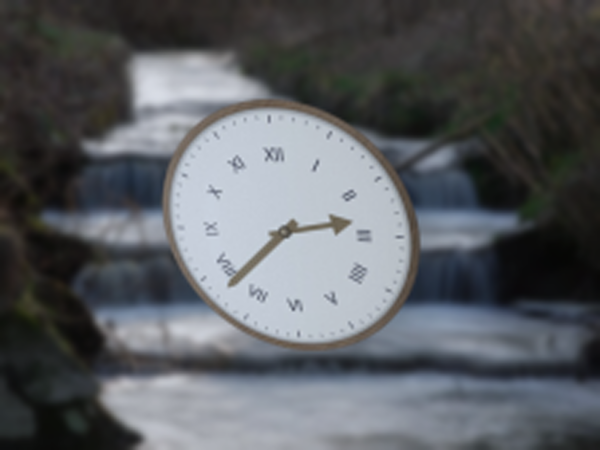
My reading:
h=2 m=38
